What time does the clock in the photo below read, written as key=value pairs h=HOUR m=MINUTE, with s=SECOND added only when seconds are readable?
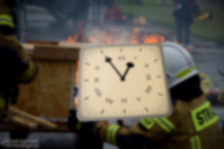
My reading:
h=12 m=55
